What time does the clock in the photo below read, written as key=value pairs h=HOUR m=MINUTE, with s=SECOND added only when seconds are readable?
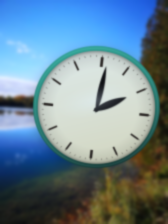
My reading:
h=2 m=1
